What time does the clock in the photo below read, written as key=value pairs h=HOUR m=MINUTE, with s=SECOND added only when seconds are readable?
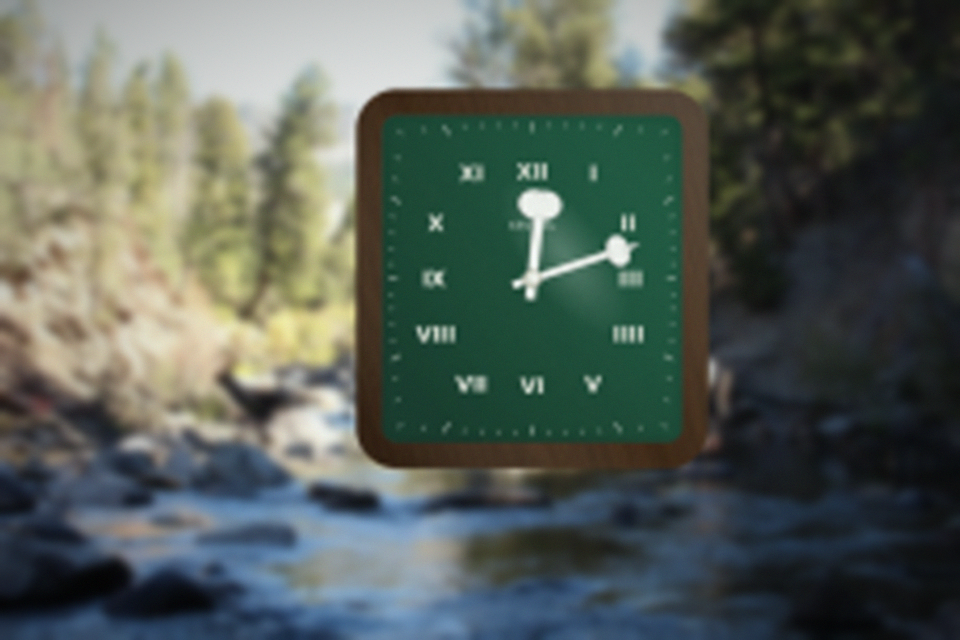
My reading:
h=12 m=12
